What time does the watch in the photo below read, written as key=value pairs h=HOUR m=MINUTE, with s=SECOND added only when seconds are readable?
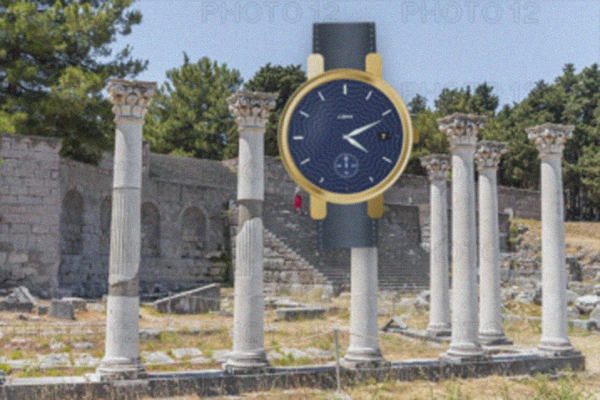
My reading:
h=4 m=11
